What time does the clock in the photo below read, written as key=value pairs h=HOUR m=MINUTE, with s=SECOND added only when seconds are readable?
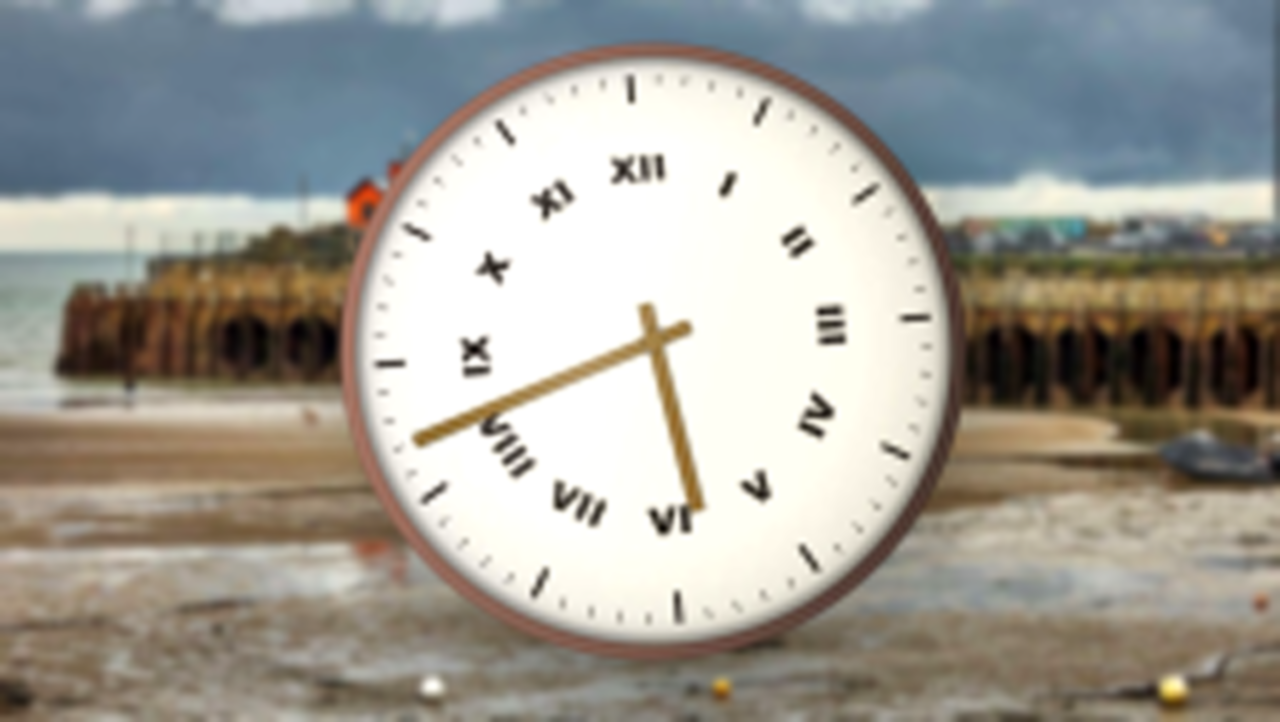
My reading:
h=5 m=42
